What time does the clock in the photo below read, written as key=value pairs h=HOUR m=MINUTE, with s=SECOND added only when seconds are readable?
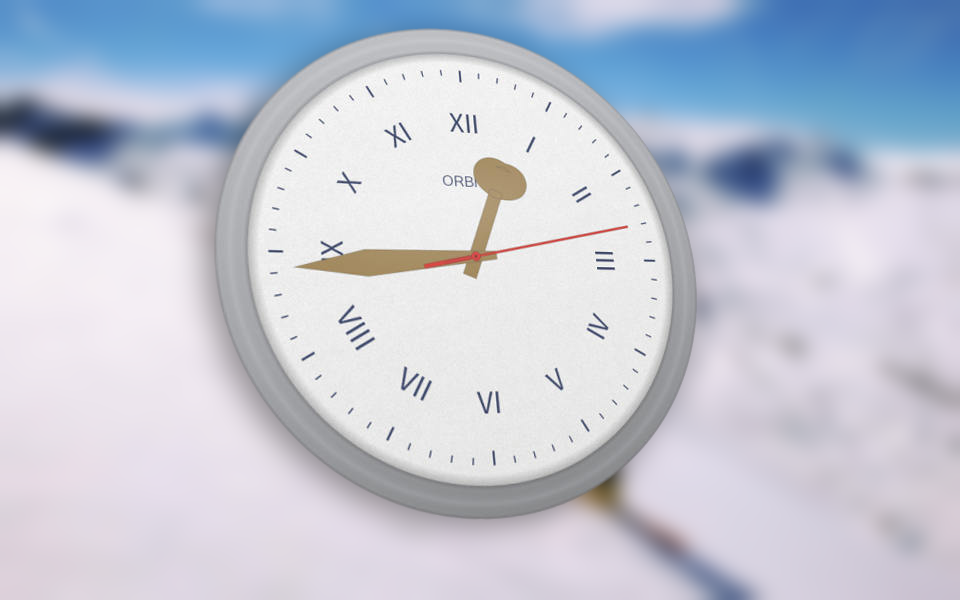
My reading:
h=12 m=44 s=13
